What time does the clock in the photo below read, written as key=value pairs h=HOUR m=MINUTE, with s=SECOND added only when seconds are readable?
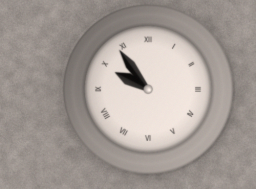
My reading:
h=9 m=54
